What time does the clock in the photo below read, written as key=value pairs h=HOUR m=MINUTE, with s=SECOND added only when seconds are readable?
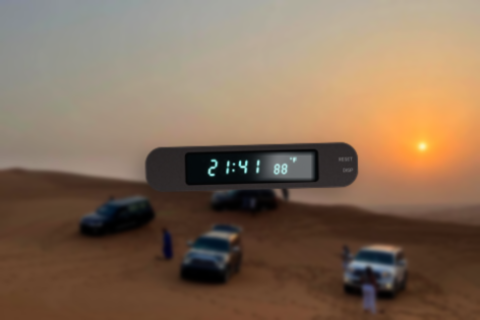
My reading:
h=21 m=41
